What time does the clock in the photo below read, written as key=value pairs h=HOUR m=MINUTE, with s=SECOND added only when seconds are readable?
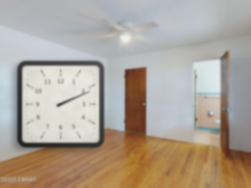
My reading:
h=2 m=11
